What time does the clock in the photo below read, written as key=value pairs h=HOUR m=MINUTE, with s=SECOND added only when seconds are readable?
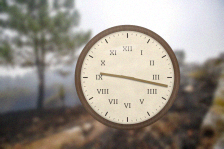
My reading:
h=9 m=17
